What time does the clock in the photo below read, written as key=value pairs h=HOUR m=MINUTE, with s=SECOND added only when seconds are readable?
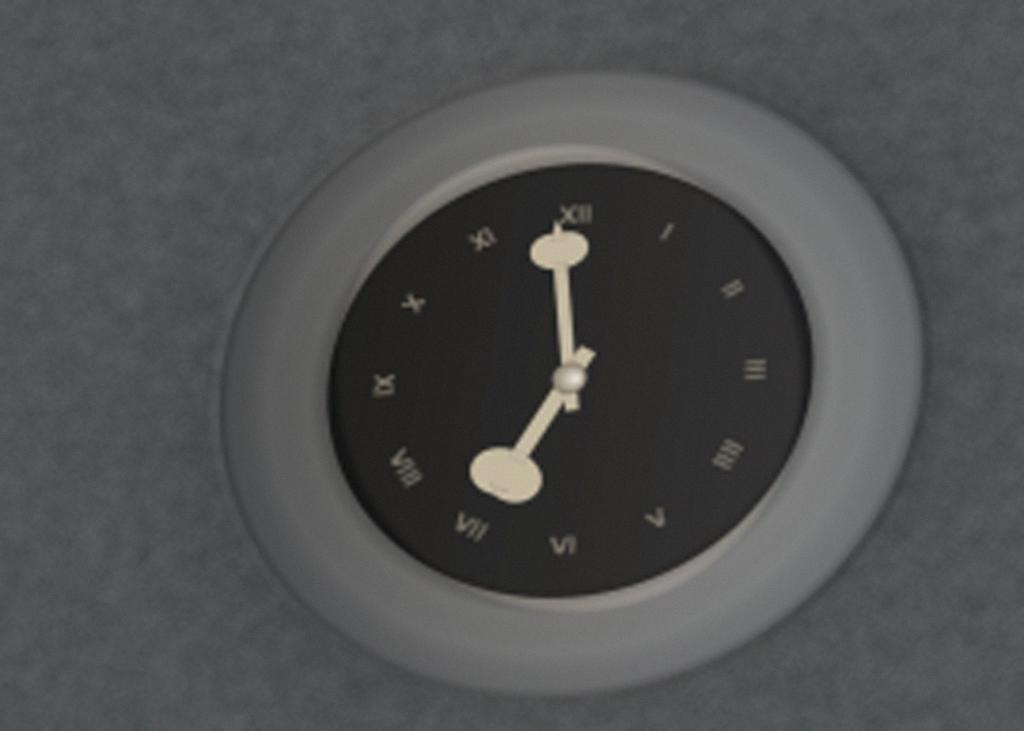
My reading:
h=6 m=59
